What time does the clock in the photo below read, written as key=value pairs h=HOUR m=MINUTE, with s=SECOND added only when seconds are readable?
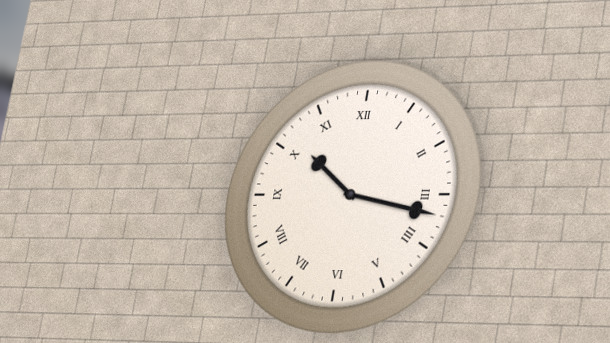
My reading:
h=10 m=17
